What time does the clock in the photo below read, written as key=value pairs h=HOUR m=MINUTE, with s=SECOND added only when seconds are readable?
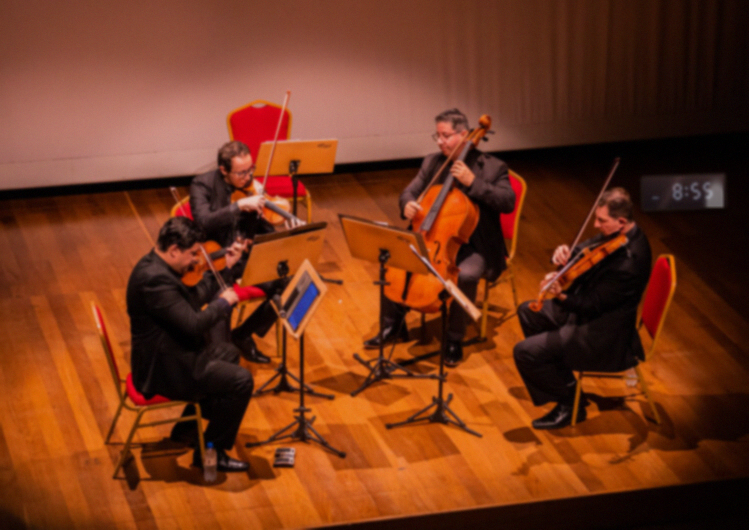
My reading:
h=8 m=55
